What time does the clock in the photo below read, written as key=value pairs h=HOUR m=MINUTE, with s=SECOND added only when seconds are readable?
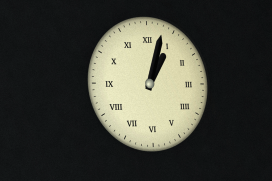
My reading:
h=1 m=3
